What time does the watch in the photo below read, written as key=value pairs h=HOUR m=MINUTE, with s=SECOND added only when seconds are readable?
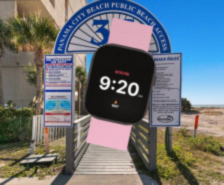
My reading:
h=9 m=20
